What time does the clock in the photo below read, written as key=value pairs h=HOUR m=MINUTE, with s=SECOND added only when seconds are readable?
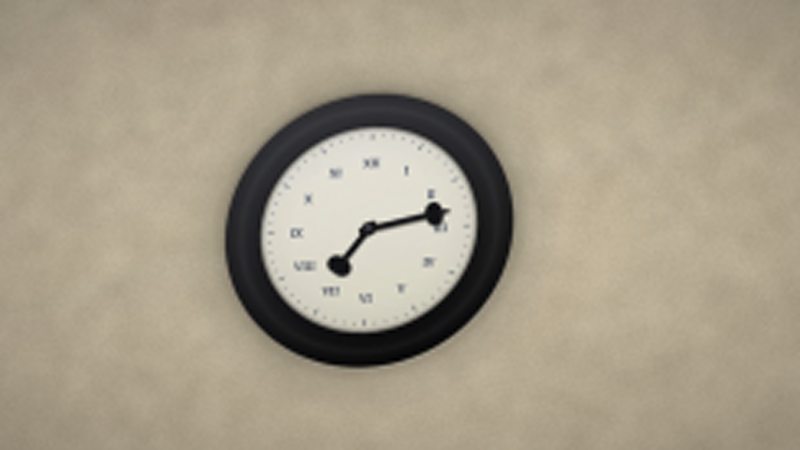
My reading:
h=7 m=13
